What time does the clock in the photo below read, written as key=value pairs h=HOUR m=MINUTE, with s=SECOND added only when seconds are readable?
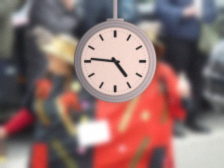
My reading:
h=4 m=46
